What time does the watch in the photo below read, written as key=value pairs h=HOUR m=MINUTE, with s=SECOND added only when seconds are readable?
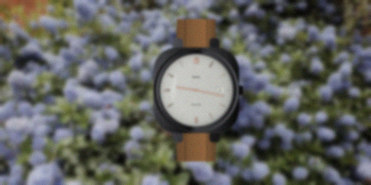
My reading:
h=9 m=17
